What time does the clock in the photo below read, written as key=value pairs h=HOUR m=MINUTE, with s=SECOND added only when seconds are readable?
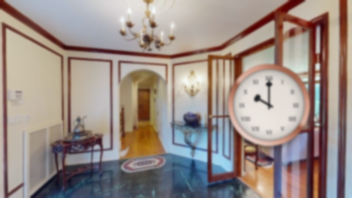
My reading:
h=10 m=0
